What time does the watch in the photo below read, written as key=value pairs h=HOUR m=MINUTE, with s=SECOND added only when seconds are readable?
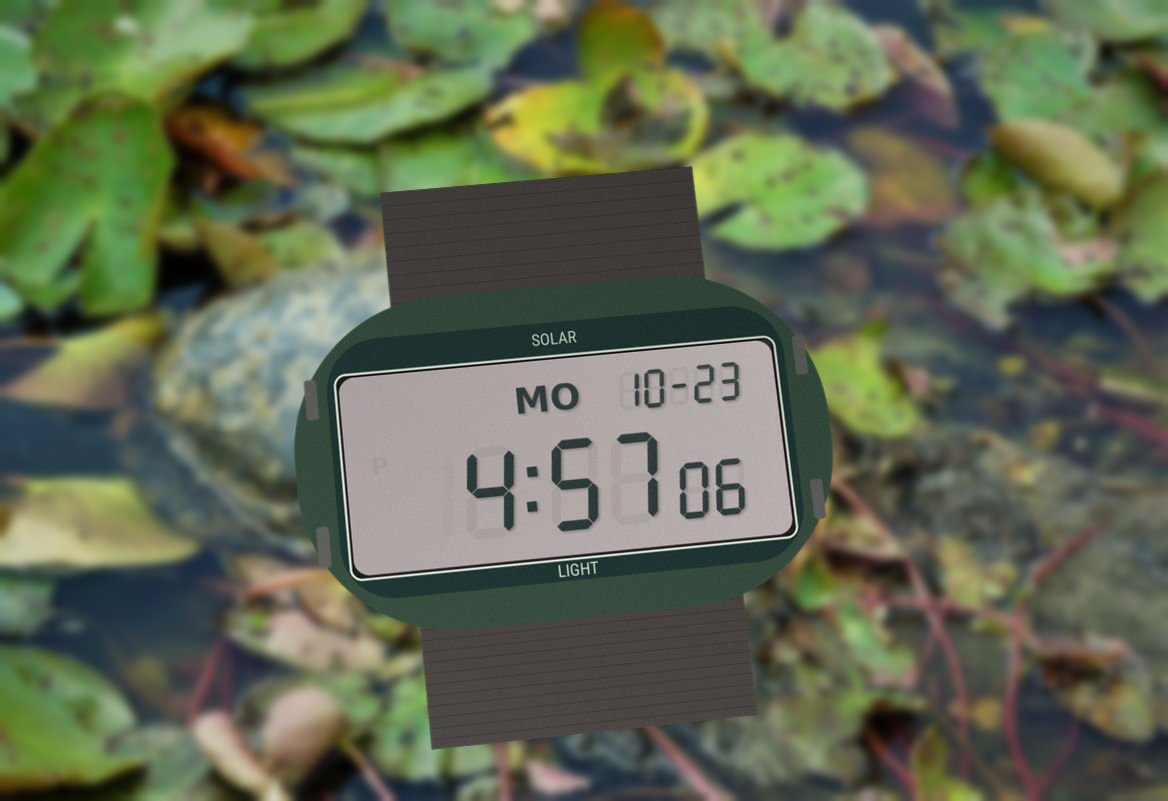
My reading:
h=4 m=57 s=6
